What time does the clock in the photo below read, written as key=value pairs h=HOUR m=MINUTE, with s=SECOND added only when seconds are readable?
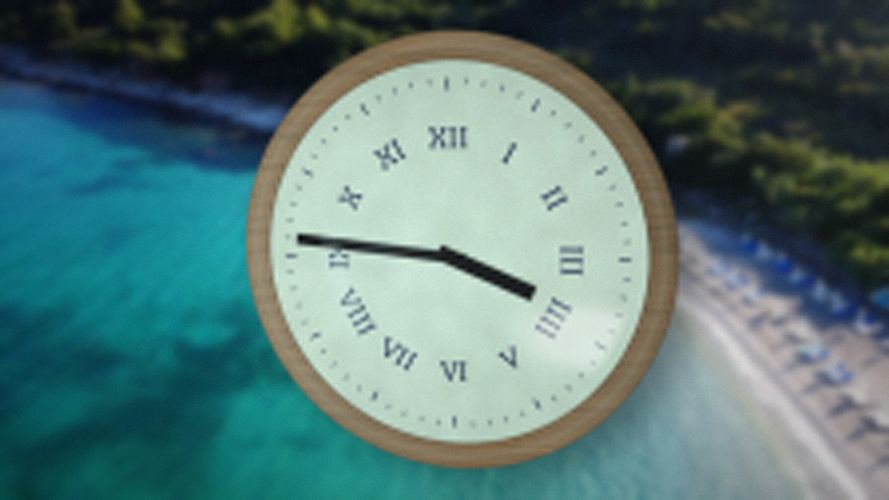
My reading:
h=3 m=46
